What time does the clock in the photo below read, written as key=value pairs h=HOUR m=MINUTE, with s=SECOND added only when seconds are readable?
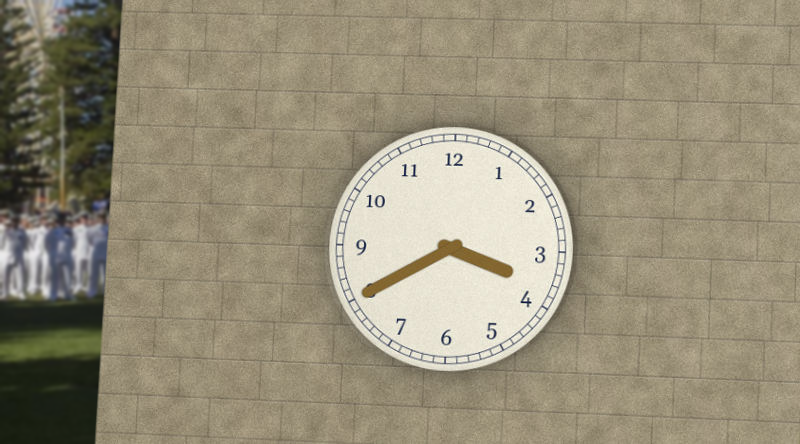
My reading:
h=3 m=40
